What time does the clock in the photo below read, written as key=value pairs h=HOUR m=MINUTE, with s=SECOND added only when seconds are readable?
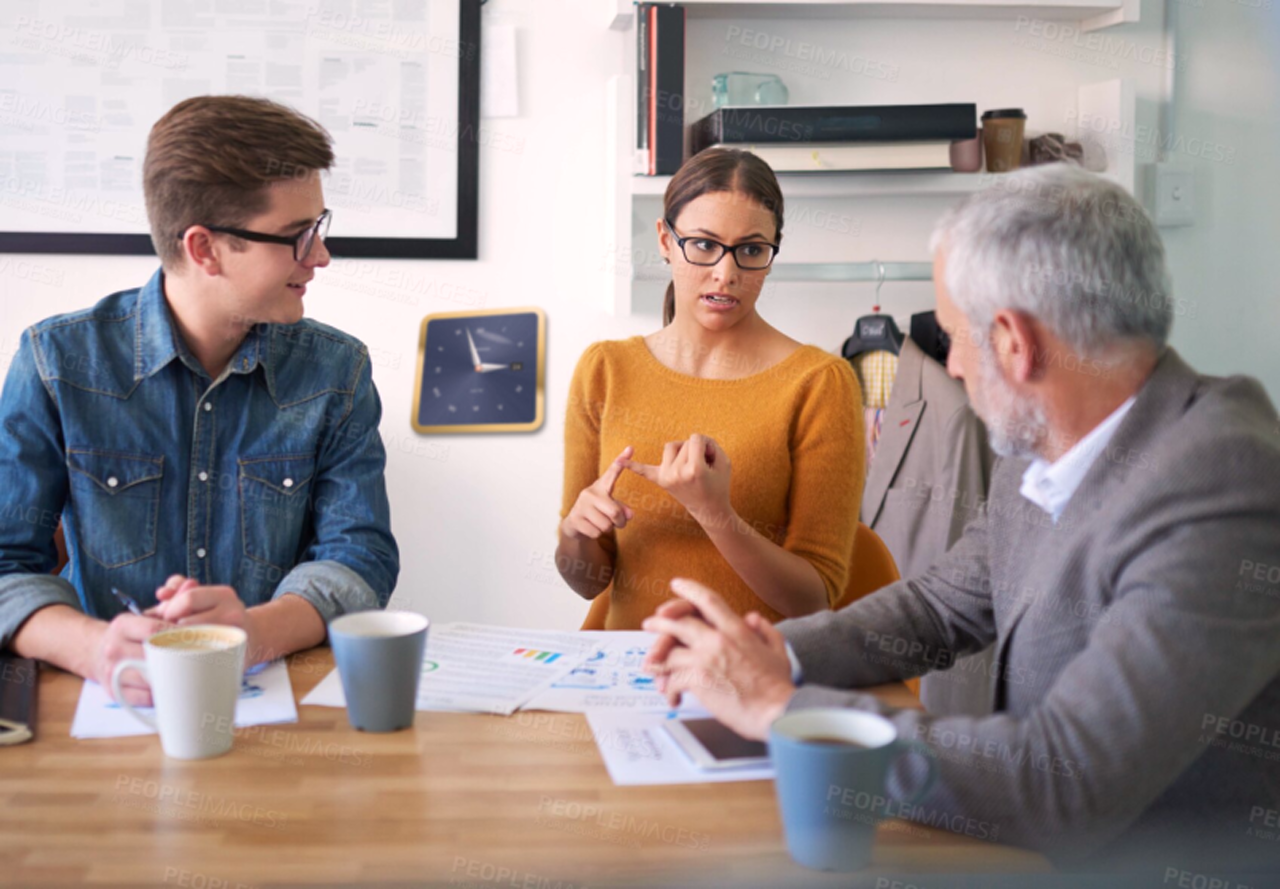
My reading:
h=2 m=57
